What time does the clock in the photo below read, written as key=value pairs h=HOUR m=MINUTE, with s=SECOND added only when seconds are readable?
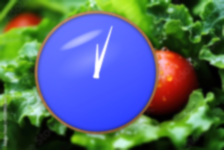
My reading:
h=12 m=3
